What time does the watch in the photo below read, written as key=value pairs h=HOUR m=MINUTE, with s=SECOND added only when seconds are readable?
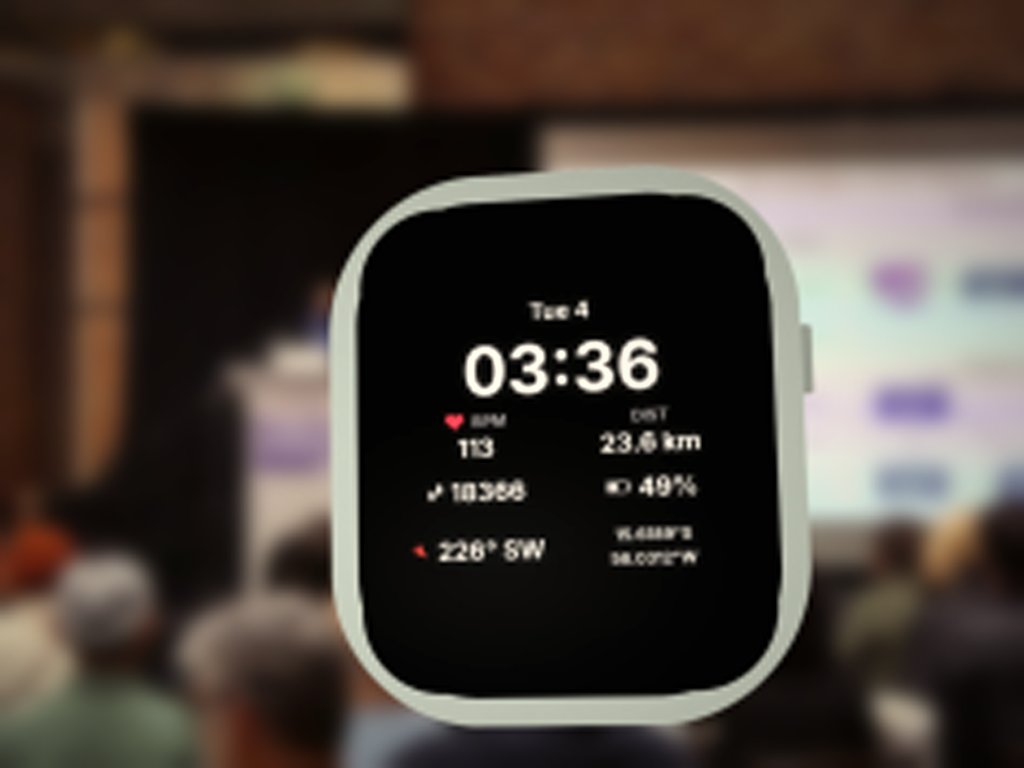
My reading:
h=3 m=36
